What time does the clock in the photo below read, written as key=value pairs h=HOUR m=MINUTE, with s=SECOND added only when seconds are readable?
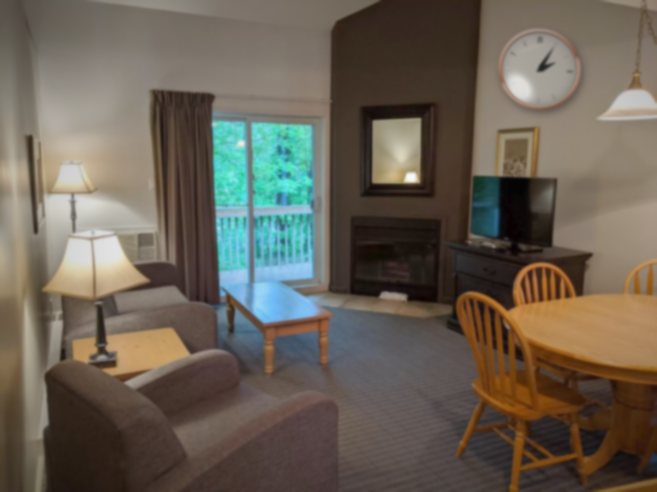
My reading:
h=2 m=5
